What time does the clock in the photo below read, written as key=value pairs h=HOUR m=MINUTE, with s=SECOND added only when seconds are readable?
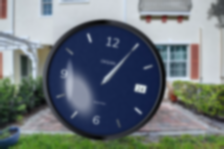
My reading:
h=1 m=5
